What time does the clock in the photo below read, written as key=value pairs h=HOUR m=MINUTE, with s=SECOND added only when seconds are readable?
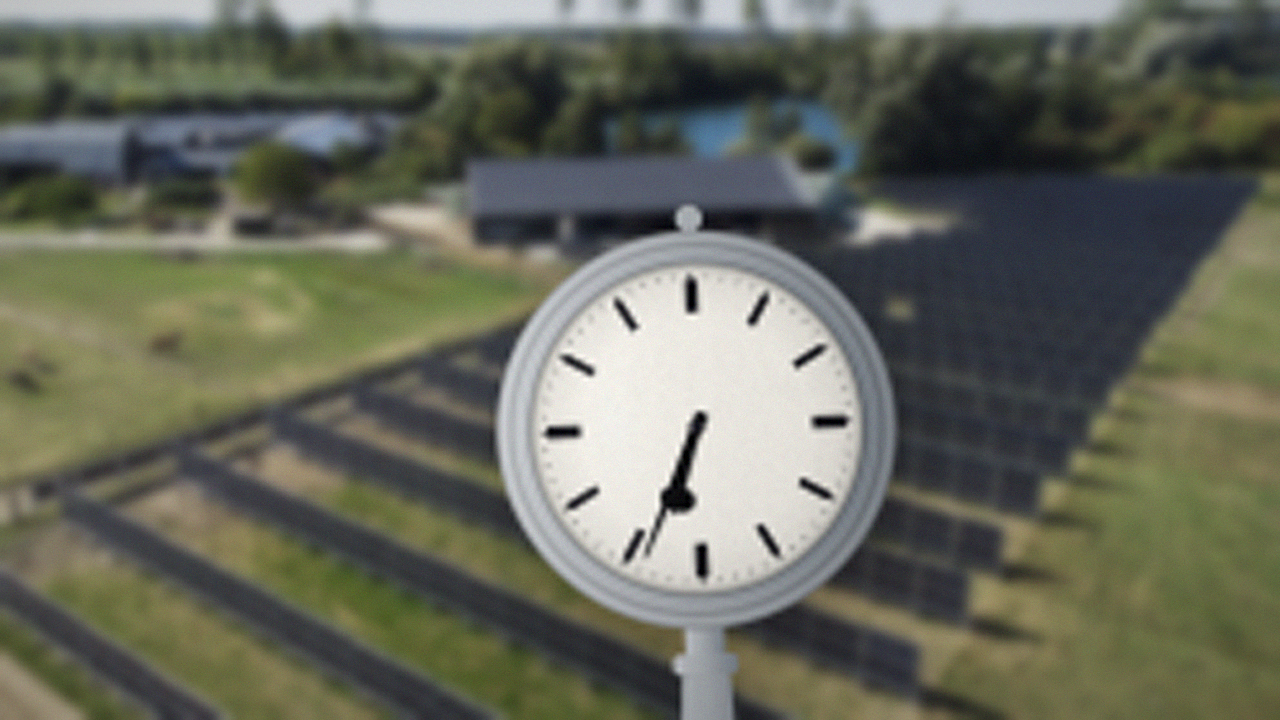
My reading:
h=6 m=34
